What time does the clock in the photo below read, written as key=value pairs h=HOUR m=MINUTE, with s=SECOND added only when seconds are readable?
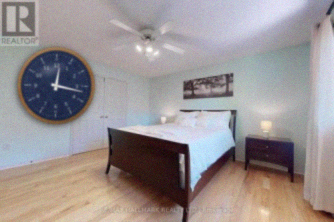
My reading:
h=12 m=17
